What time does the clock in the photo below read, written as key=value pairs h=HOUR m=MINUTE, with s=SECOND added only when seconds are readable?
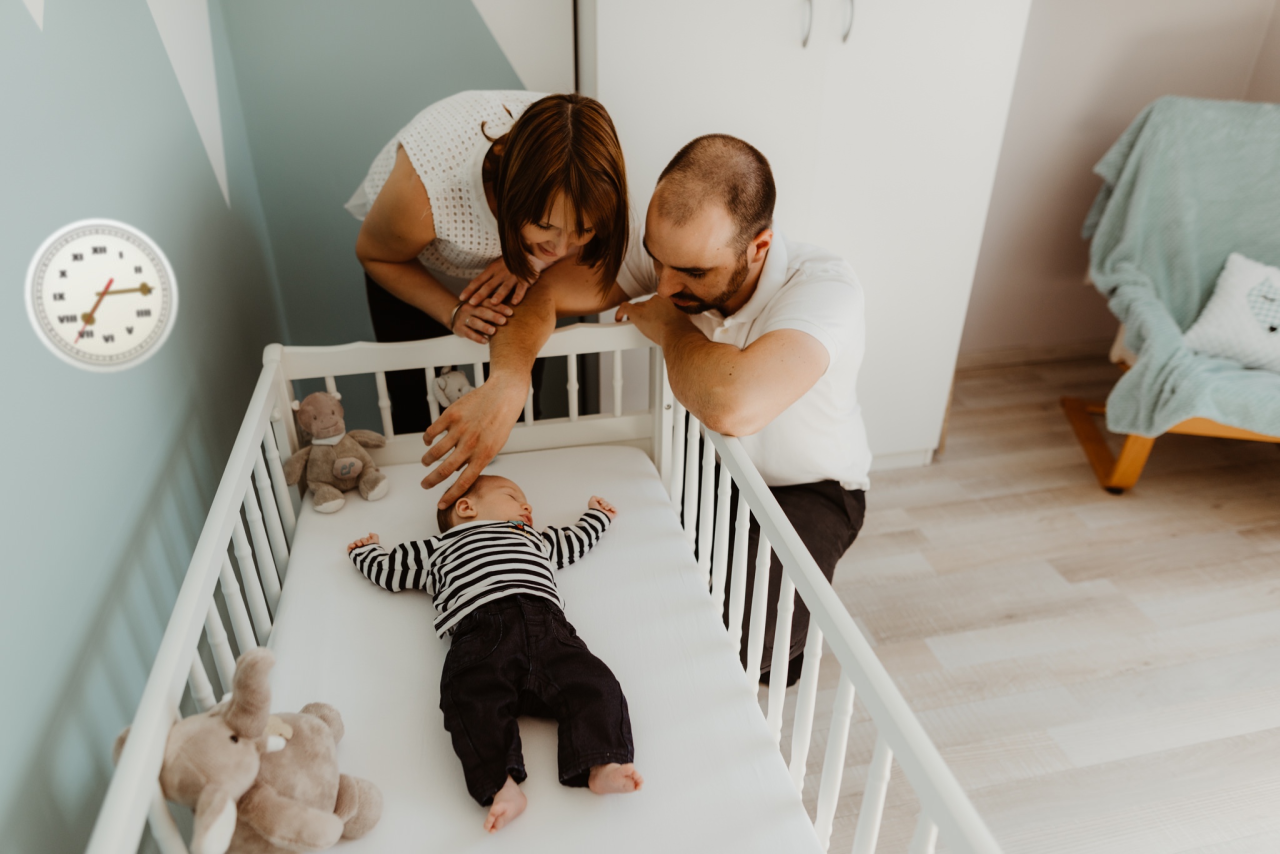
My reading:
h=7 m=14 s=36
